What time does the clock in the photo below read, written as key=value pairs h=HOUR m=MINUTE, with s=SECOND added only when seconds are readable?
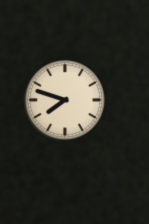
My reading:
h=7 m=48
